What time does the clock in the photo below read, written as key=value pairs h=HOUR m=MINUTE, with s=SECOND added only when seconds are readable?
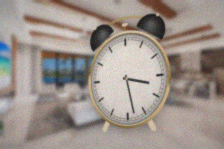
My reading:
h=3 m=28
